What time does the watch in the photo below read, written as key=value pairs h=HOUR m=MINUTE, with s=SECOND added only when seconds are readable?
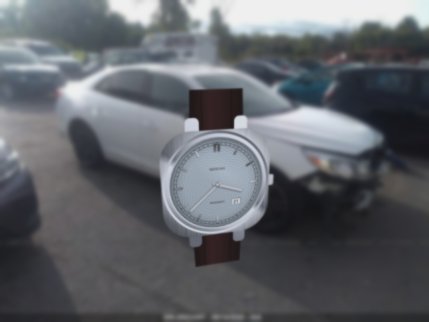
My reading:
h=3 m=38
